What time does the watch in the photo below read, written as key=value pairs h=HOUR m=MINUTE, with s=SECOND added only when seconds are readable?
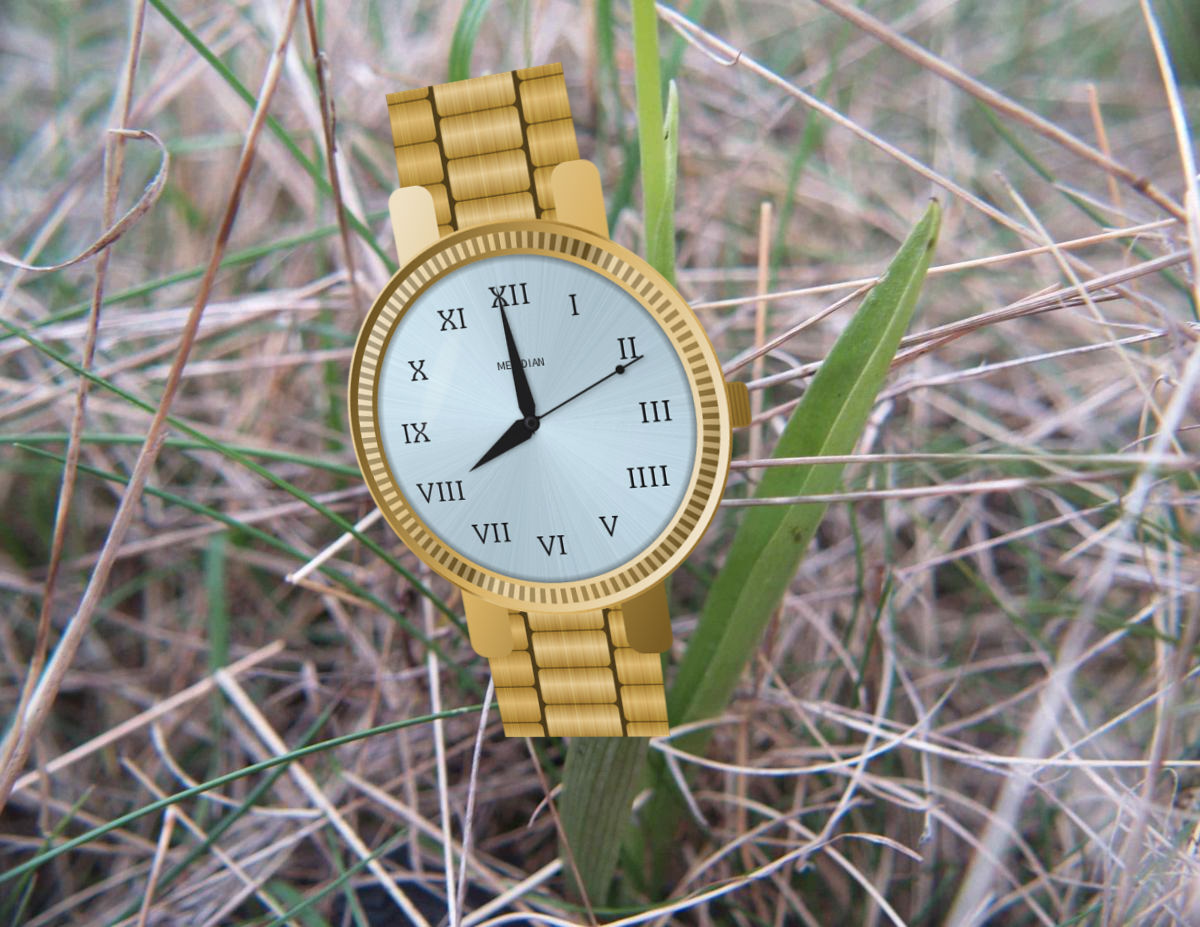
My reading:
h=7 m=59 s=11
